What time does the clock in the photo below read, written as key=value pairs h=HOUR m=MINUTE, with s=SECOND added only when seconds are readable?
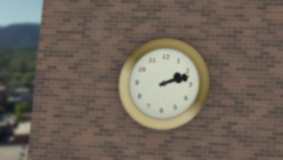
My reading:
h=2 m=12
